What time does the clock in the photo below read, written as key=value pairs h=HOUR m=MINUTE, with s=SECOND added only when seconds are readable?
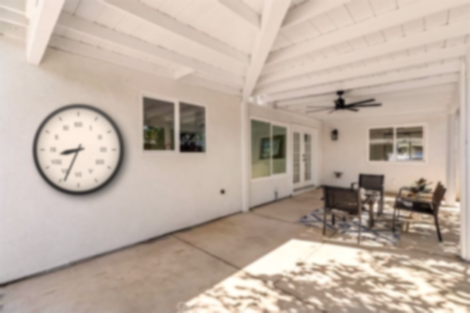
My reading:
h=8 m=34
